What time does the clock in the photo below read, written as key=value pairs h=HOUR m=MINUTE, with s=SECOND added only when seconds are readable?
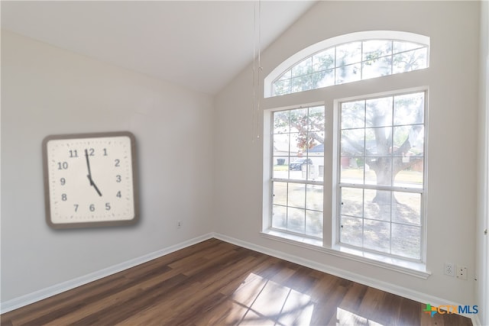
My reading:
h=4 m=59
